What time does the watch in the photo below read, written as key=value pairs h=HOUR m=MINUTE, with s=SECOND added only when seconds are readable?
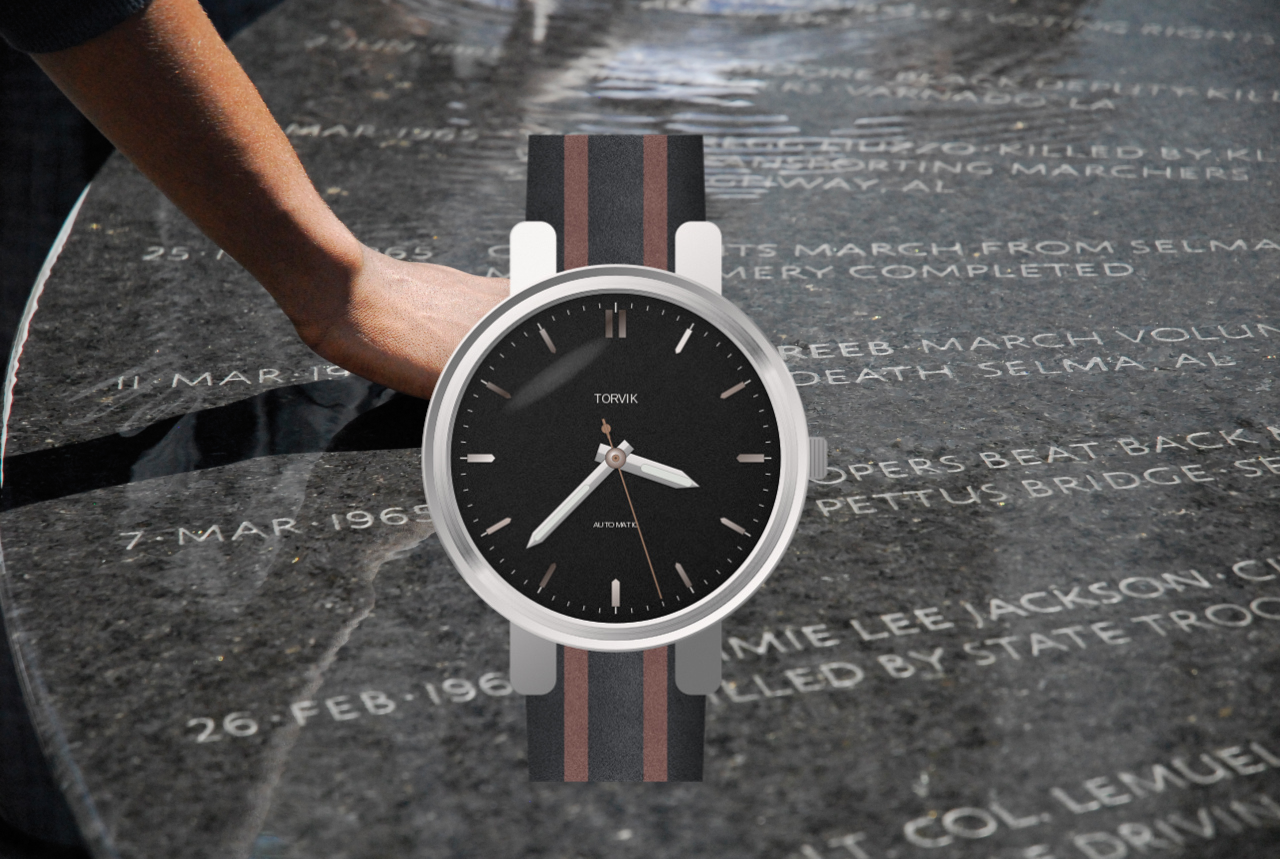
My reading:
h=3 m=37 s=27
